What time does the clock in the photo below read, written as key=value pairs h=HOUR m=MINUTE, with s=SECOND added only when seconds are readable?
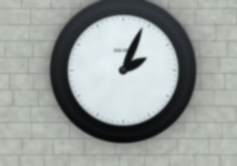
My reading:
h=2 m=4
